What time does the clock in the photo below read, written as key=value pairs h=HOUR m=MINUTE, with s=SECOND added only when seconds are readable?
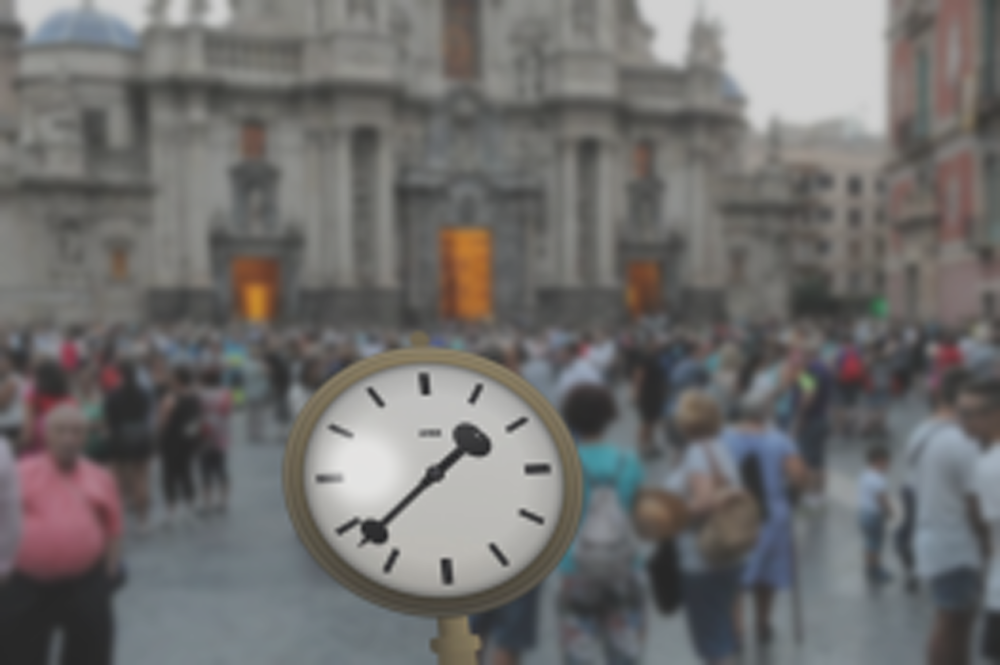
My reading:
h=1 m=38
